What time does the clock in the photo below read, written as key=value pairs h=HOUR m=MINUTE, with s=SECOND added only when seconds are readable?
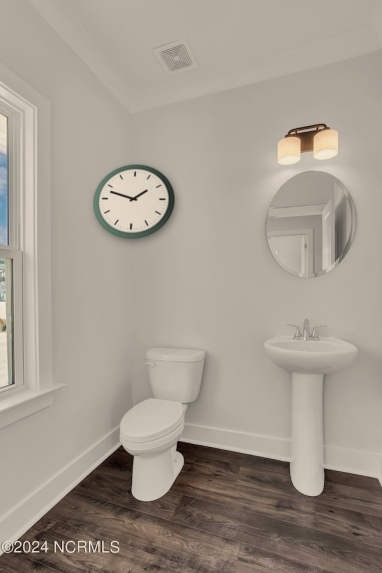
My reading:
h=1 m=48
